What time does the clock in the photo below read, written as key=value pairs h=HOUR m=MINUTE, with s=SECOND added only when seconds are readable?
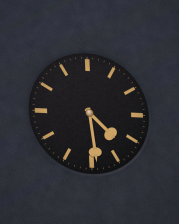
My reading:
h=4 m=29
